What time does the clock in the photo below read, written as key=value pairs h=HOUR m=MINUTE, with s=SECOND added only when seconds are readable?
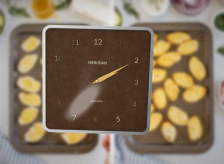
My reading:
h=2 m=10
